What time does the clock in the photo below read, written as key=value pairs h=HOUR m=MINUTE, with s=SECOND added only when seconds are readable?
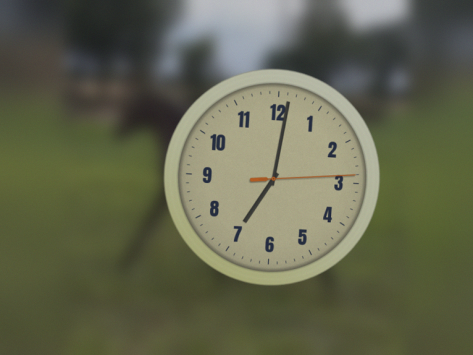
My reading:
h=7 m=1 s=14
